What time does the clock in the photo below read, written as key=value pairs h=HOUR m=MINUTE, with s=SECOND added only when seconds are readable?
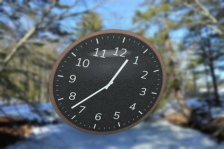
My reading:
h=12 m=37
